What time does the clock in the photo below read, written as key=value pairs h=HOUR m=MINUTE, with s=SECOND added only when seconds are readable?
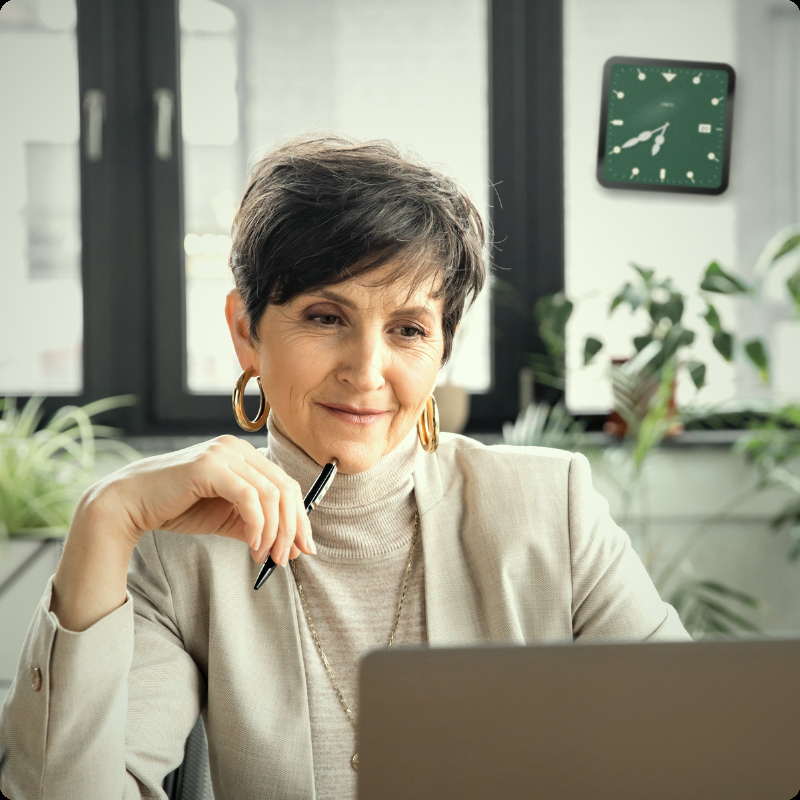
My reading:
h=6 m=40
